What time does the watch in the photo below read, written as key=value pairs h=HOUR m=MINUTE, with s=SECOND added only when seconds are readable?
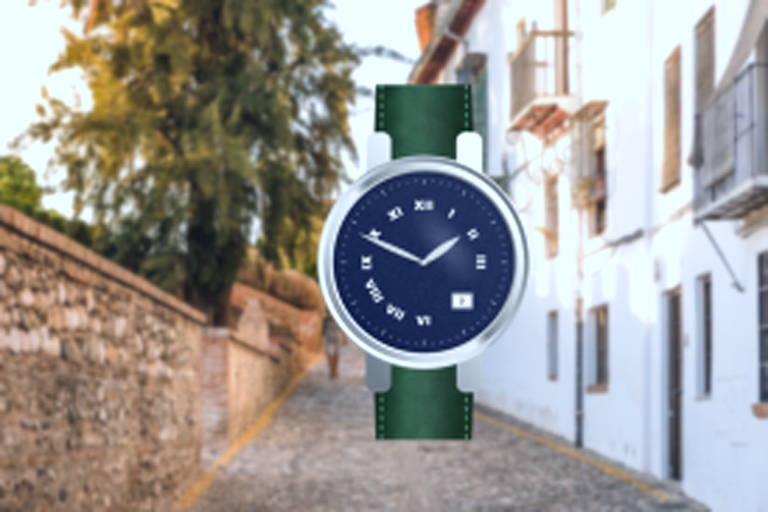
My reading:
h=1 m=49
